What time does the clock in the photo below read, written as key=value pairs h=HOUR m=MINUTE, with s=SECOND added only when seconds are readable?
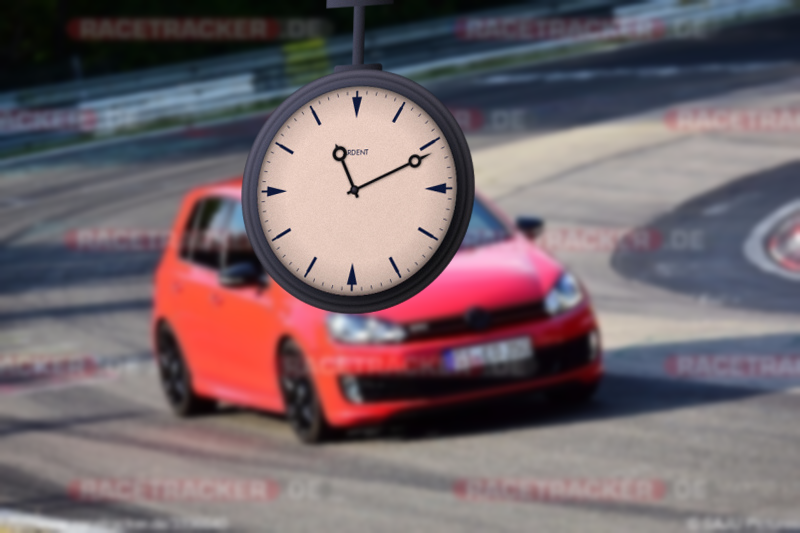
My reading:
h=11 m=11
